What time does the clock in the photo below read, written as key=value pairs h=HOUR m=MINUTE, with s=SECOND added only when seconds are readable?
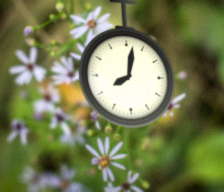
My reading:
h=8 m=2
